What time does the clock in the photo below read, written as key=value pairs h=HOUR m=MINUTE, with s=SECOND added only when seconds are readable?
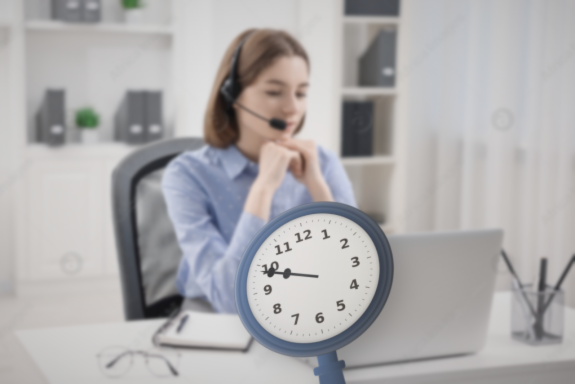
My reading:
h=9 m=49
